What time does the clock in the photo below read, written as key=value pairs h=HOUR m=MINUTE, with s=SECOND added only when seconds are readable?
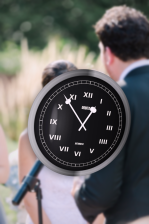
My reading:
h=12 m=53
